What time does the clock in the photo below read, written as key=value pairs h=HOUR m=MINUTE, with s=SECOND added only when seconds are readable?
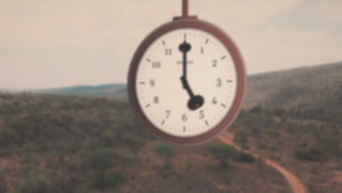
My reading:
h=5 m=0
